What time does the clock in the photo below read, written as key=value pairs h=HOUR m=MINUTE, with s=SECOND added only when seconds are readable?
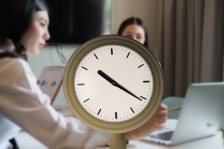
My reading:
h=10 m=21
